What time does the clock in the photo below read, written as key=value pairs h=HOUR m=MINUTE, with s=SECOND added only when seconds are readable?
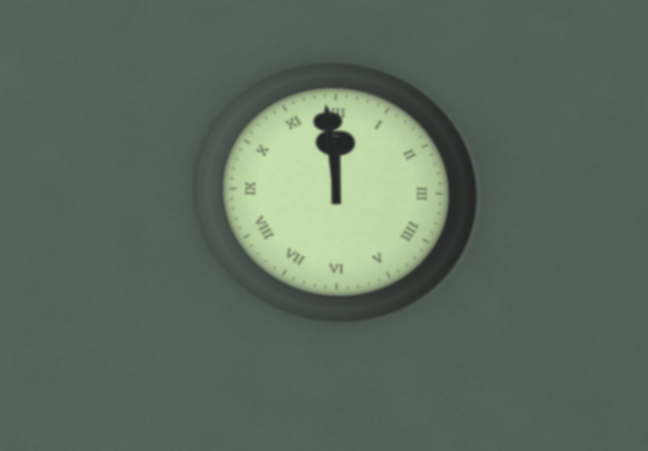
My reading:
h=11 m=59
